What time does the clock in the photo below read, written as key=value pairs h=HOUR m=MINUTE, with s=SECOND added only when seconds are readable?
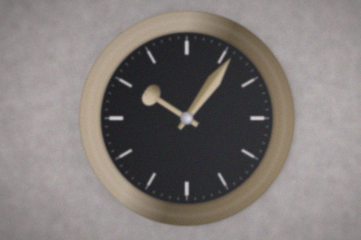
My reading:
h=10 m=6
